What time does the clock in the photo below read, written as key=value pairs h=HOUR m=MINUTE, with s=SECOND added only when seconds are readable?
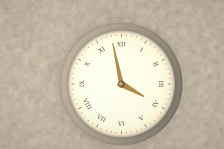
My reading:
h=3 m=58
